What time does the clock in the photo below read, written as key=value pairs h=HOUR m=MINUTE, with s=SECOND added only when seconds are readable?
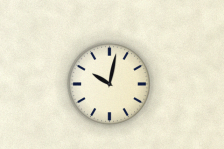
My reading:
h=10 m=2
